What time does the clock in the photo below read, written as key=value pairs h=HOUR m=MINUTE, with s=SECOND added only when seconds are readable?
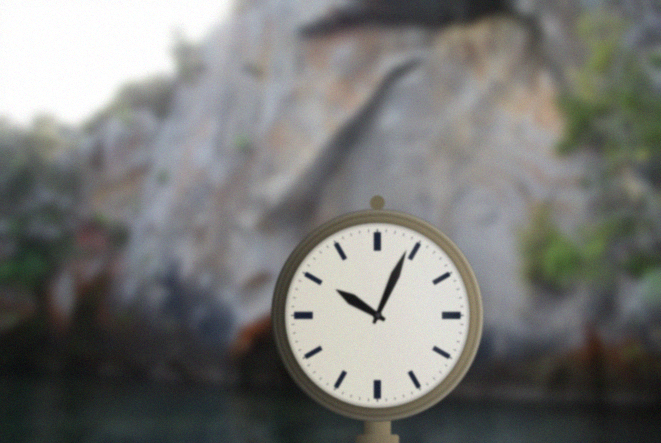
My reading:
h=10 m=4
